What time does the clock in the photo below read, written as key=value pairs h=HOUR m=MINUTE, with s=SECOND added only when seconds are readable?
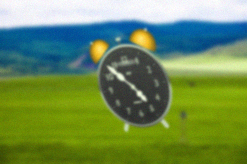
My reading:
h=4 m=53
